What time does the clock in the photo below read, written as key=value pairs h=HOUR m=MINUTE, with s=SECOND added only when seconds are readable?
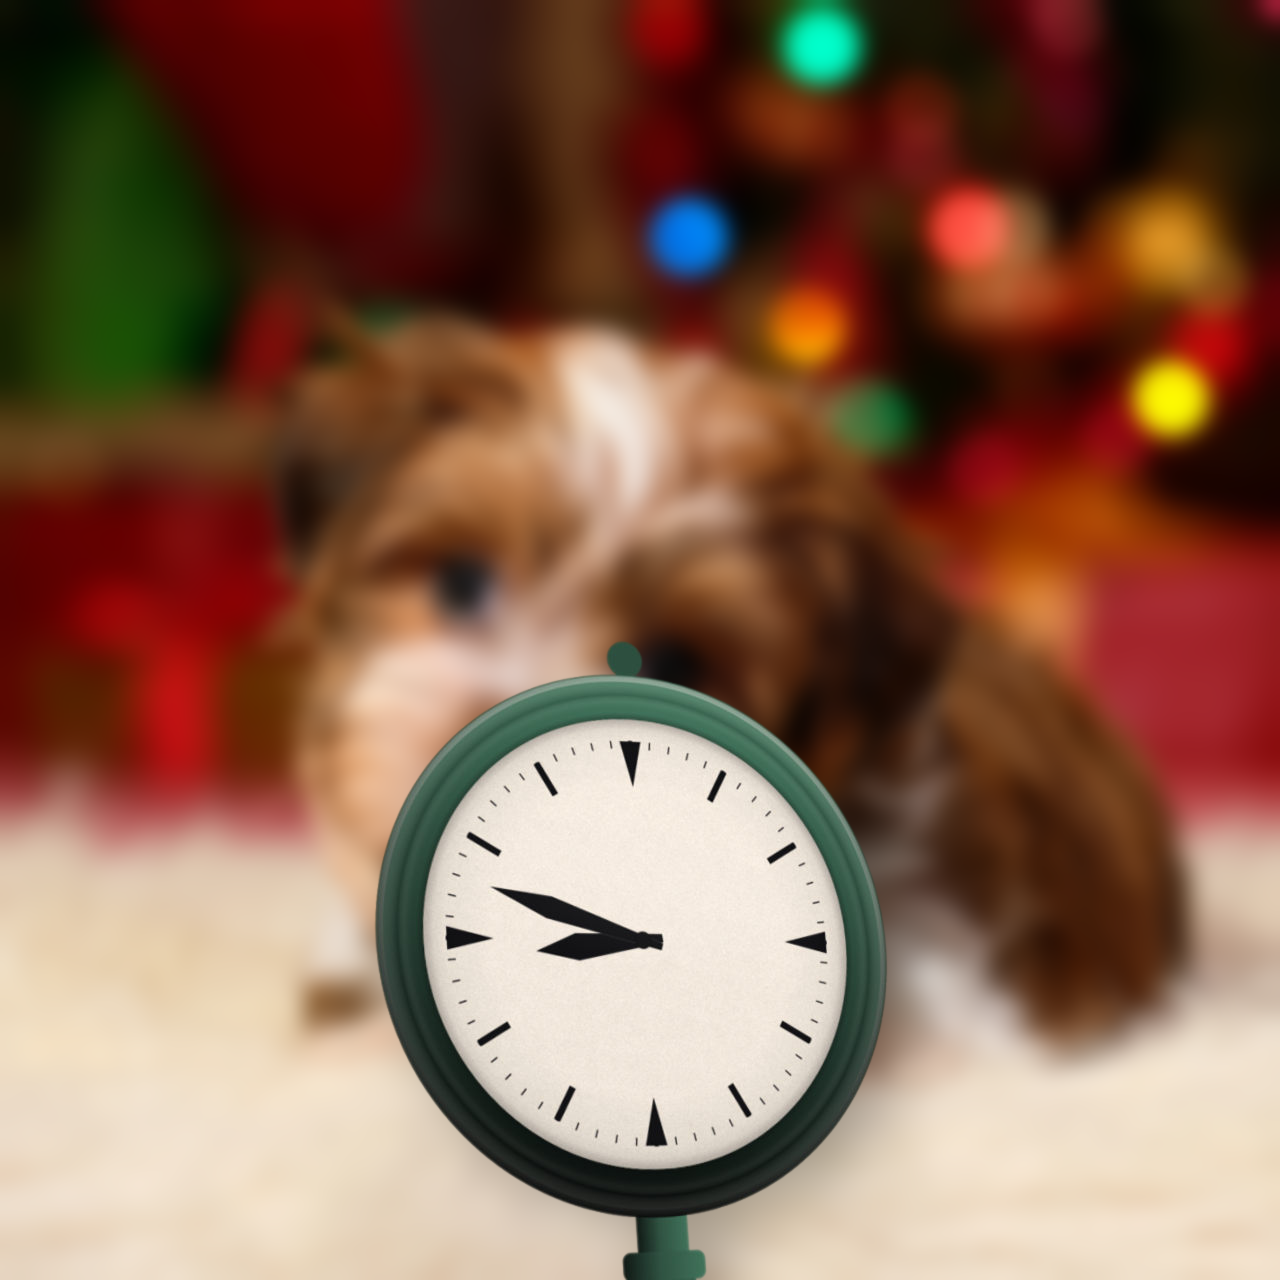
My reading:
h=8 m=48
